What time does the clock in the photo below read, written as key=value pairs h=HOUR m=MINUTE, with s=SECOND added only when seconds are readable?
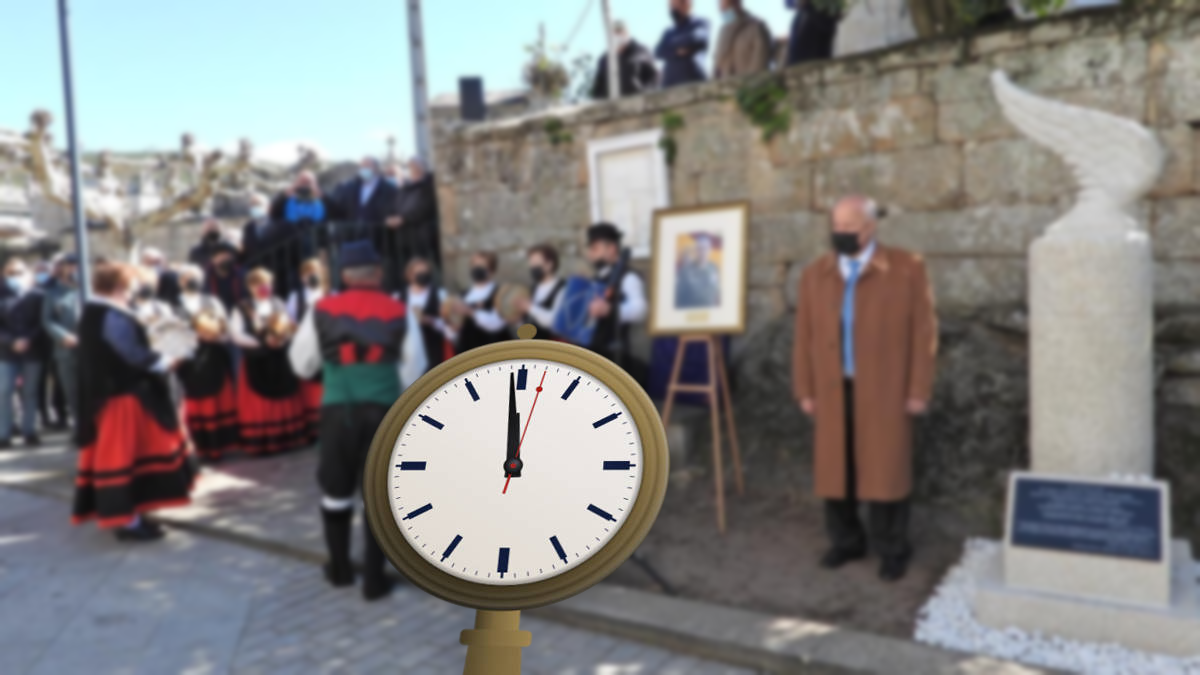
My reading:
h=11 m=59 s=2
